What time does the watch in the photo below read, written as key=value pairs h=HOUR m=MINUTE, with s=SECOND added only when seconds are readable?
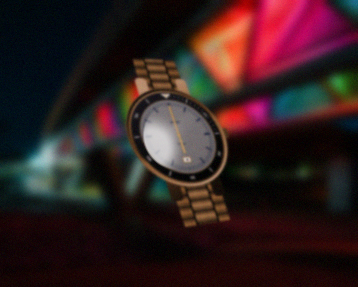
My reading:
h=6 m=0
